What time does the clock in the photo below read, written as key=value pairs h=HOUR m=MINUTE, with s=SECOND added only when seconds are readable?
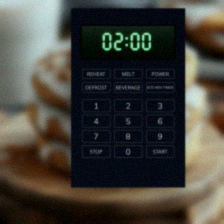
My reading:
h=2 m=0
